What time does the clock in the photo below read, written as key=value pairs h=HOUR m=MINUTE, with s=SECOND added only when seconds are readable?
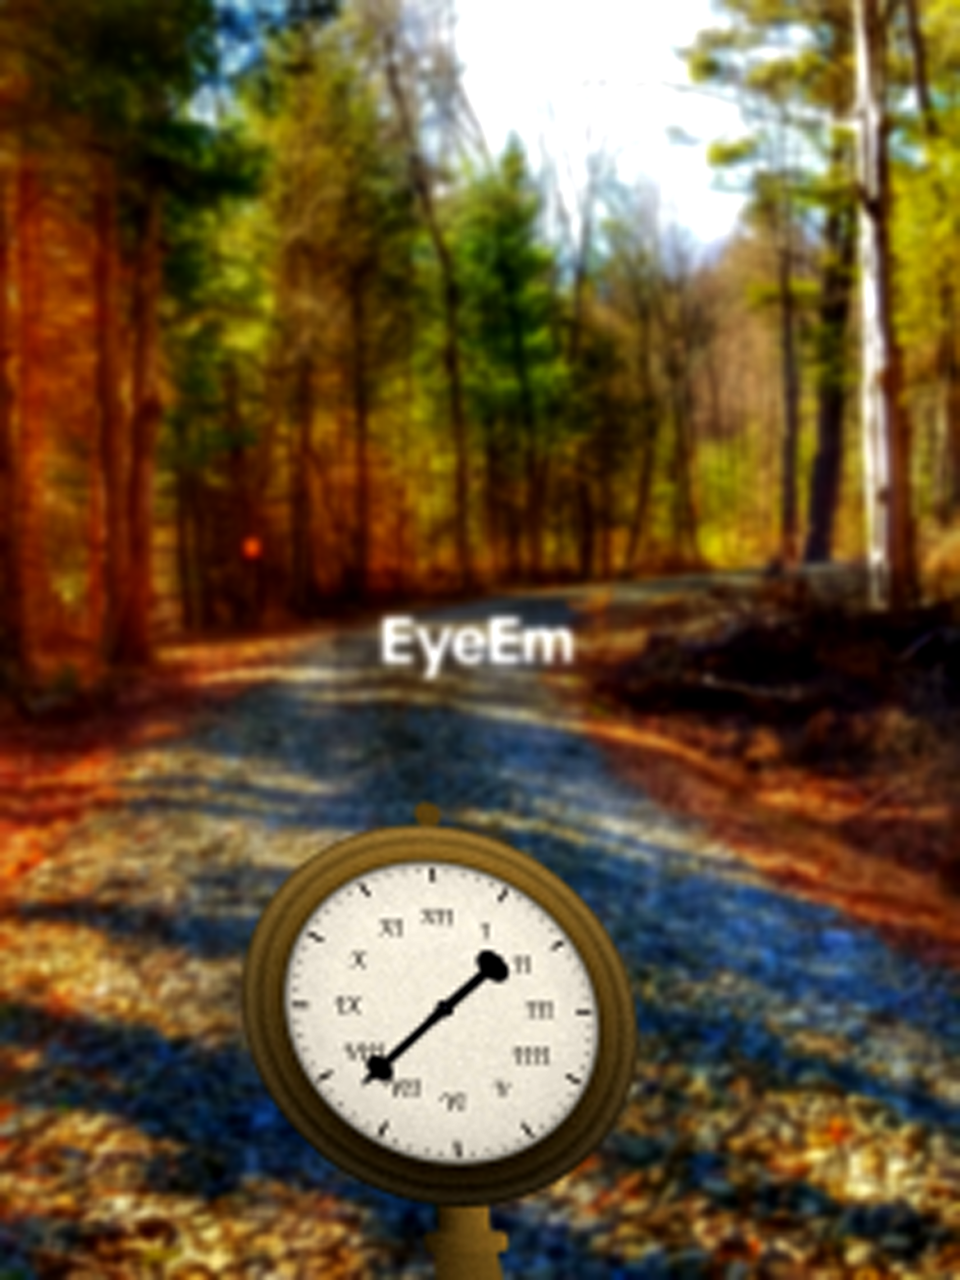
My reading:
h=1 m=38
